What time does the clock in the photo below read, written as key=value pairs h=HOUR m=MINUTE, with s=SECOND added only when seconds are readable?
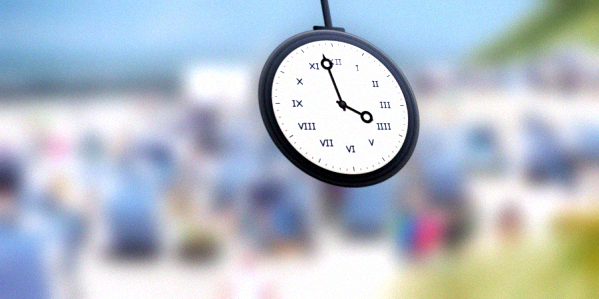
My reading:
h=3 m=58
